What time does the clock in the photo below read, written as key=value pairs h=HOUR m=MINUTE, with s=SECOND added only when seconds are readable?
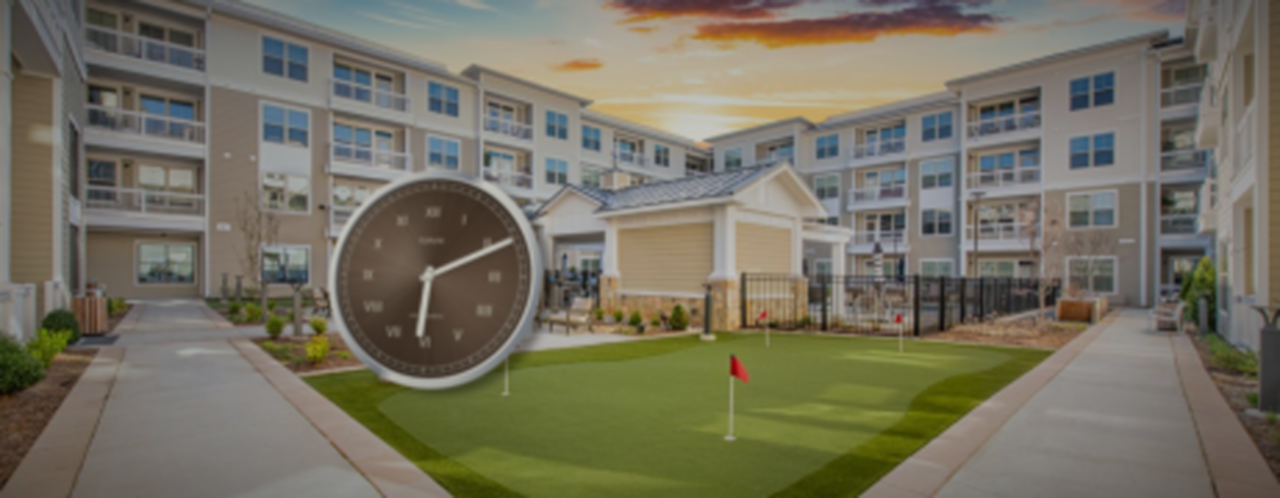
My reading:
h=6 m=11
